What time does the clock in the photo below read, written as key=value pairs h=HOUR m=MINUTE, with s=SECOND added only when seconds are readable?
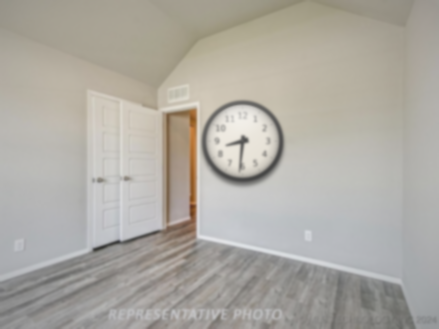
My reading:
h=8 m=31
